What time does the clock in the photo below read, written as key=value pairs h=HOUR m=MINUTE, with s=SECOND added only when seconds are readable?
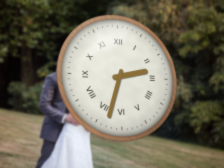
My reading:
h=2 m=33
